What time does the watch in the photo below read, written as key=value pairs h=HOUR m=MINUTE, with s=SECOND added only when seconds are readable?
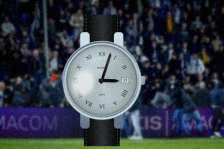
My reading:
h=3 m=3
